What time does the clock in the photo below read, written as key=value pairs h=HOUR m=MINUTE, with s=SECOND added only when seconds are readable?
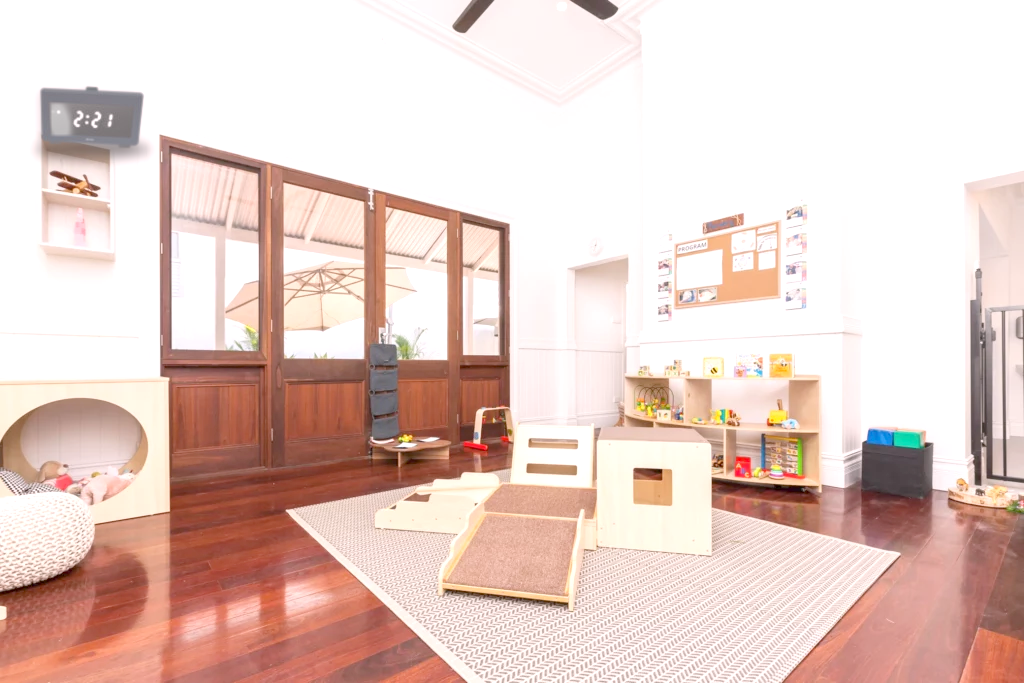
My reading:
h=2 m=21
